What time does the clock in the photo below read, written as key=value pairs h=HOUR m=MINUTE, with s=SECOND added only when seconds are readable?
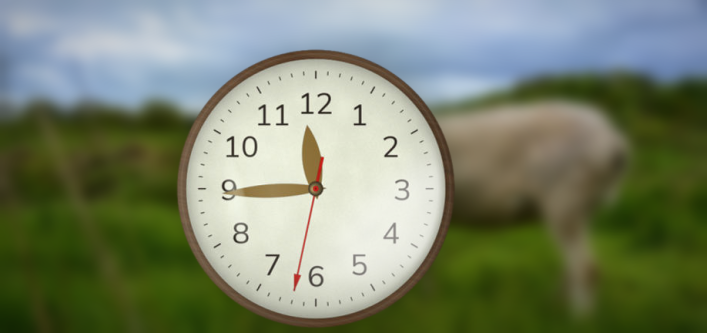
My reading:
h=11 m=44 s=32
